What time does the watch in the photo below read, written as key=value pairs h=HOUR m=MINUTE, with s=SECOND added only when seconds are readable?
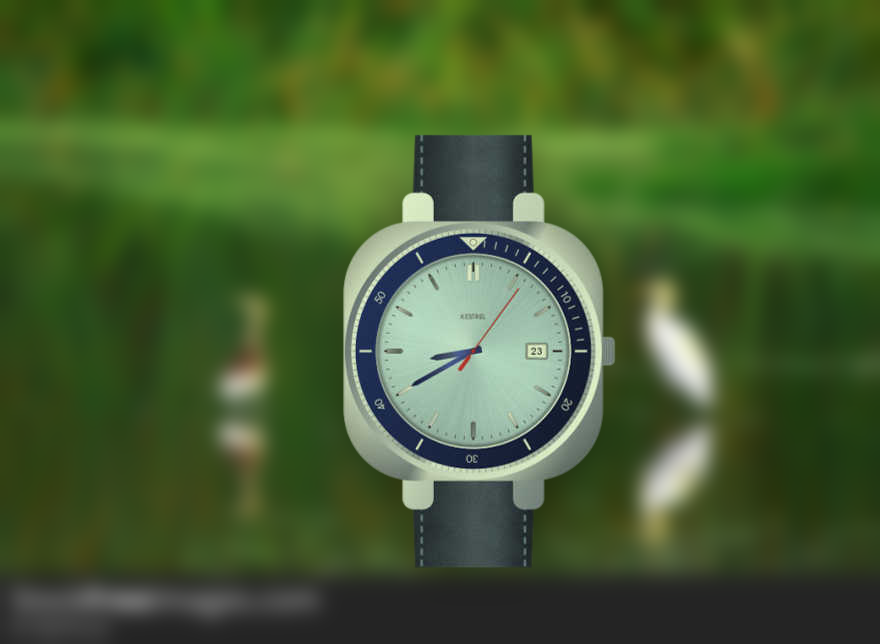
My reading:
h=8 m=40 s=6
